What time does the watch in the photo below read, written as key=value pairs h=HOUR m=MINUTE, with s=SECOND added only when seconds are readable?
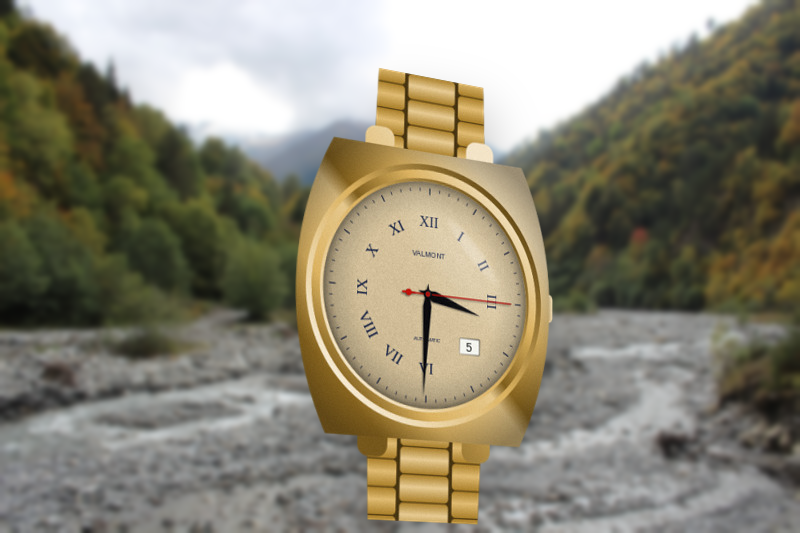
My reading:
h=3 m=30 s=15
